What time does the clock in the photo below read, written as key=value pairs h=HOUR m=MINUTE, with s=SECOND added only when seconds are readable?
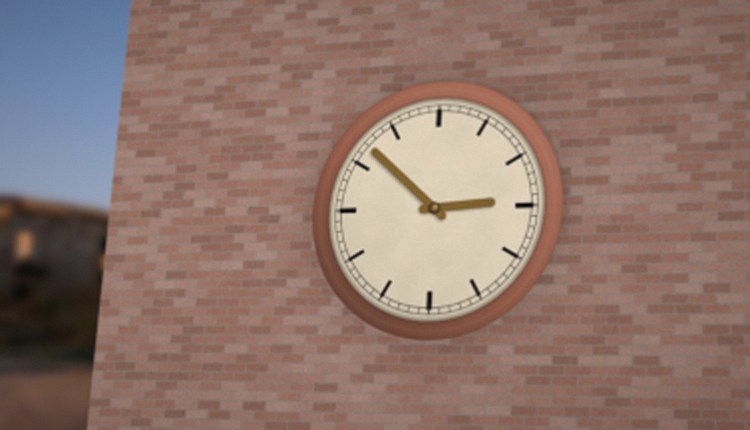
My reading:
h=2 m=52
